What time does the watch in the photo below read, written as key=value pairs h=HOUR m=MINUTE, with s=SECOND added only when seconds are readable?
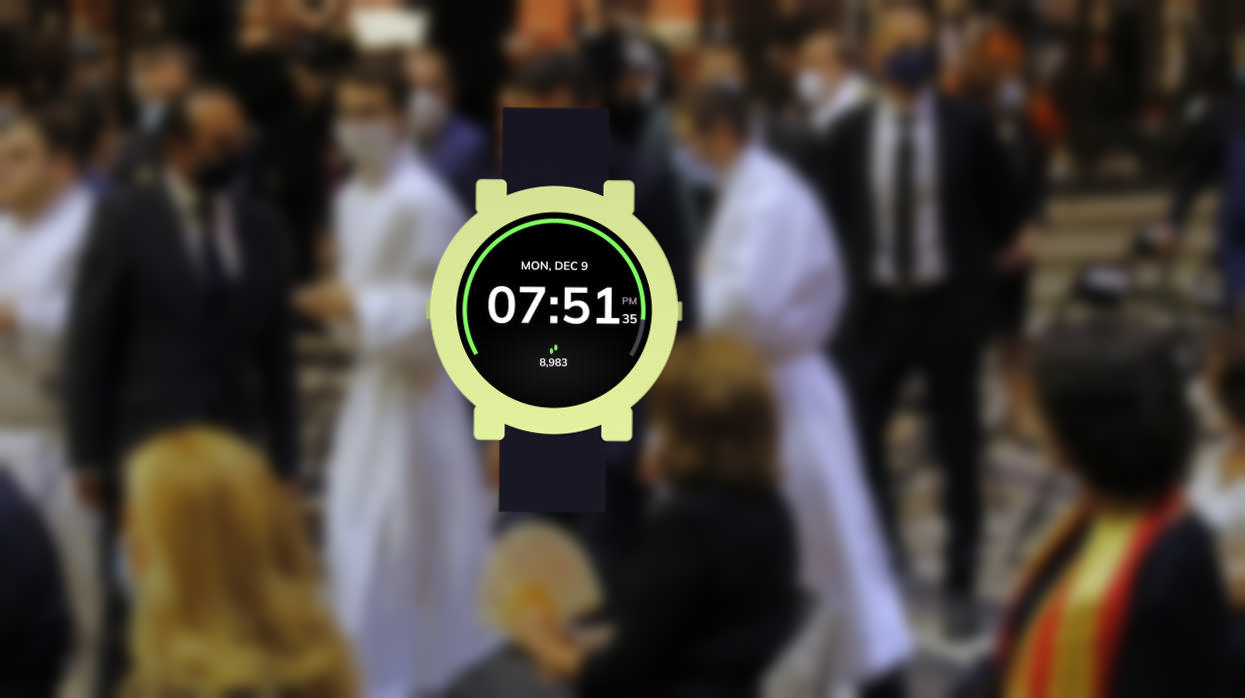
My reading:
h=7 m=51 s=35
